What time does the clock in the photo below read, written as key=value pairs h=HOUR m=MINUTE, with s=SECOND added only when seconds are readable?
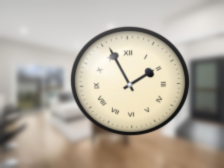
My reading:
h=1 m=56
